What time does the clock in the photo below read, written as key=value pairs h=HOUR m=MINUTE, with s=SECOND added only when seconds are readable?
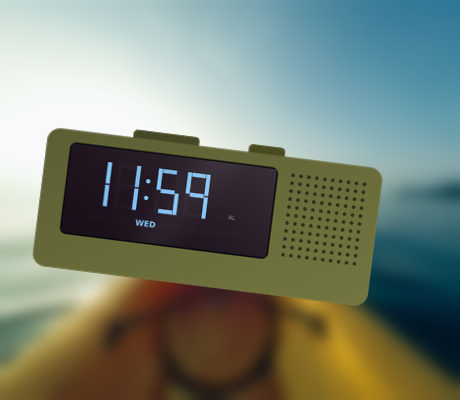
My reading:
h=11 m=59
